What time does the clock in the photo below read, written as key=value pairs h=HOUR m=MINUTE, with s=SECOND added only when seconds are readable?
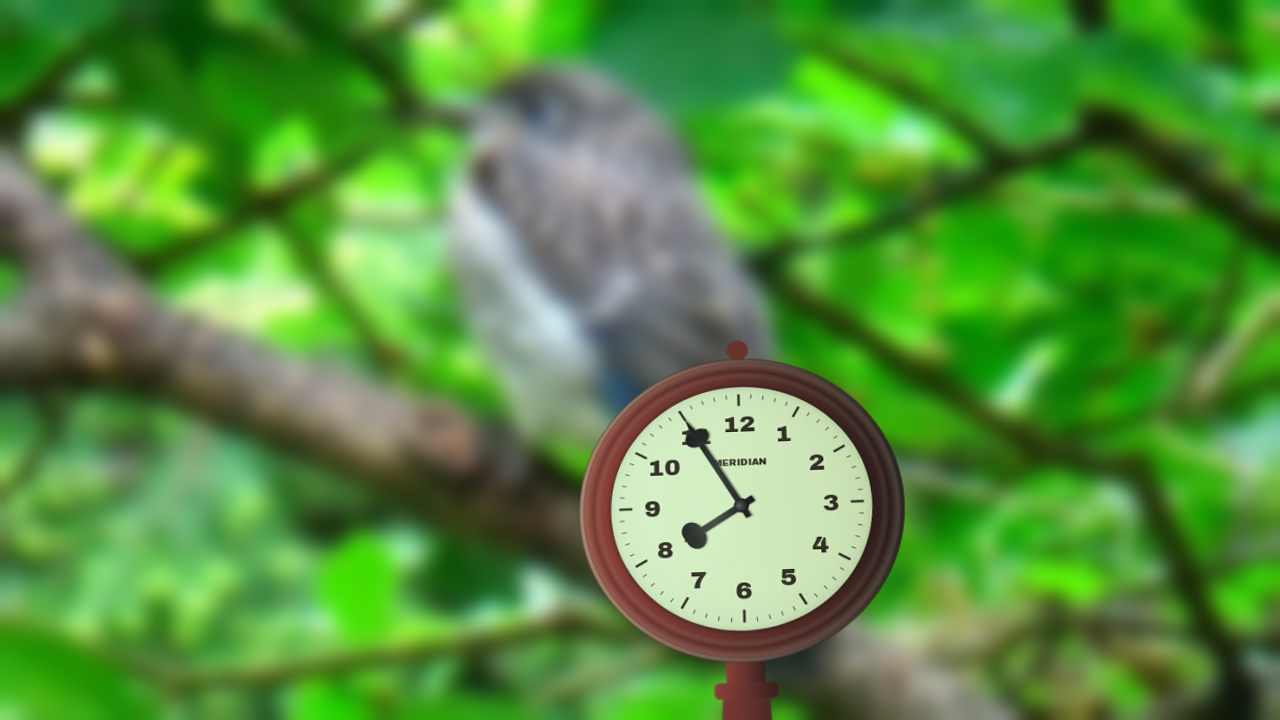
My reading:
h=7 m=55
